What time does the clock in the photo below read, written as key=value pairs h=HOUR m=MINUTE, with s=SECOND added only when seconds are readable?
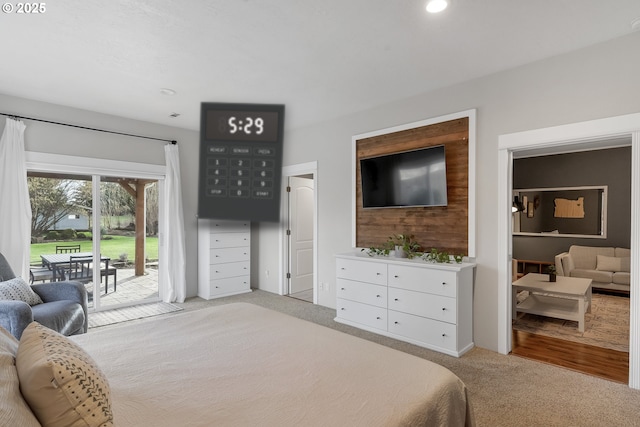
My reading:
h=5 m=29
